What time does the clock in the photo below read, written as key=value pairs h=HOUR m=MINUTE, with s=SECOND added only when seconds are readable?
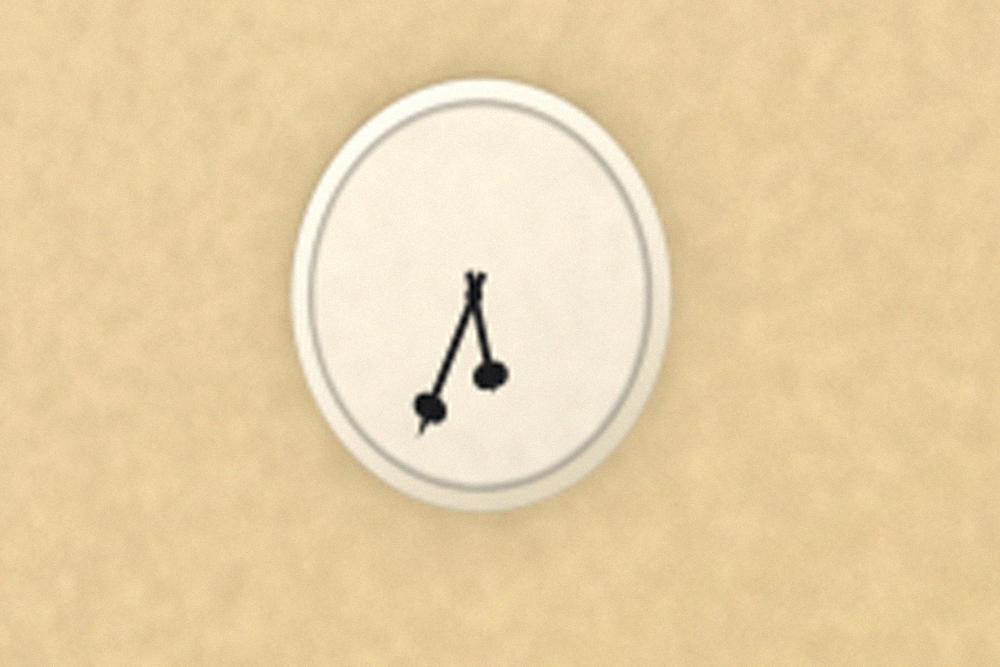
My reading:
h=5 m=34
